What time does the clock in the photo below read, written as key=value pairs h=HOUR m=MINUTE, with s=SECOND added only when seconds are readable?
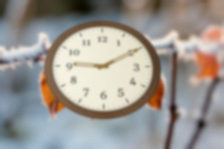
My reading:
h=9 m=10
